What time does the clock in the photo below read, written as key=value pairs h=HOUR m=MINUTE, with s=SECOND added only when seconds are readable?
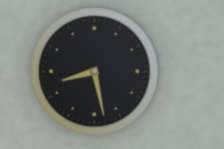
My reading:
h=8 m=28
